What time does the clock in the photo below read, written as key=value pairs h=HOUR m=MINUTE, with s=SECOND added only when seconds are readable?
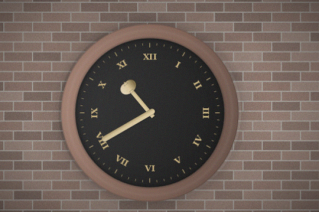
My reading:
h=10 m=40
